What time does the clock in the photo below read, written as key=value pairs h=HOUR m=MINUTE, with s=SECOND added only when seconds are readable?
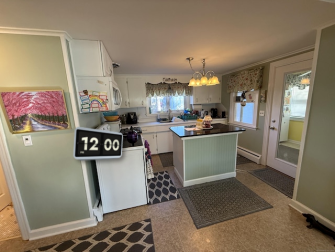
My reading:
h=12 m=0
